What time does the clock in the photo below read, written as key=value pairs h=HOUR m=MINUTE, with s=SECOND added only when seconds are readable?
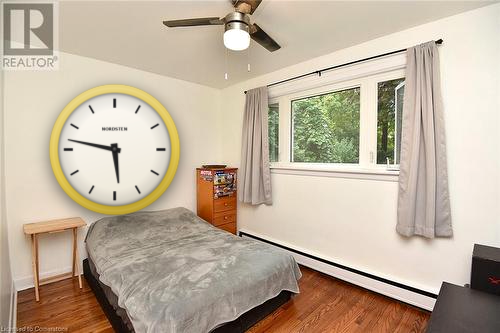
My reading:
h=5 m=47
